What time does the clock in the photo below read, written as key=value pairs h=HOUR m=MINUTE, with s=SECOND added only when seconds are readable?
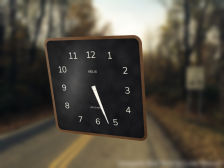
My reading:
h=5 m=27
